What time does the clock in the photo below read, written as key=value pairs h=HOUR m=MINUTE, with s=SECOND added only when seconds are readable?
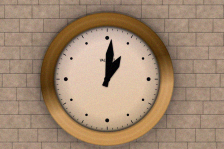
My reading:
h=1 m=1
